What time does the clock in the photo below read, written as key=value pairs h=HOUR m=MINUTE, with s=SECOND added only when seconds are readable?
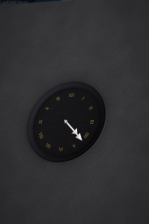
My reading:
h=4 m=22
